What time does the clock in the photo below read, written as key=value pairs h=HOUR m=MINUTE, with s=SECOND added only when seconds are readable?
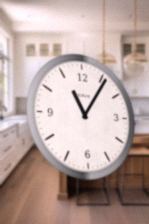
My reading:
h=11 m=6
